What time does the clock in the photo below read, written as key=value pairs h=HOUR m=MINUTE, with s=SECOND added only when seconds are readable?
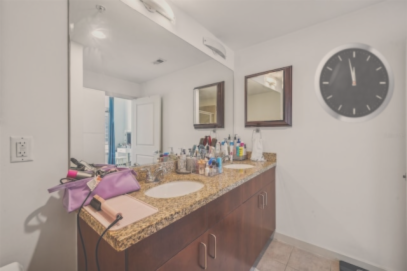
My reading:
h=11 m=58
